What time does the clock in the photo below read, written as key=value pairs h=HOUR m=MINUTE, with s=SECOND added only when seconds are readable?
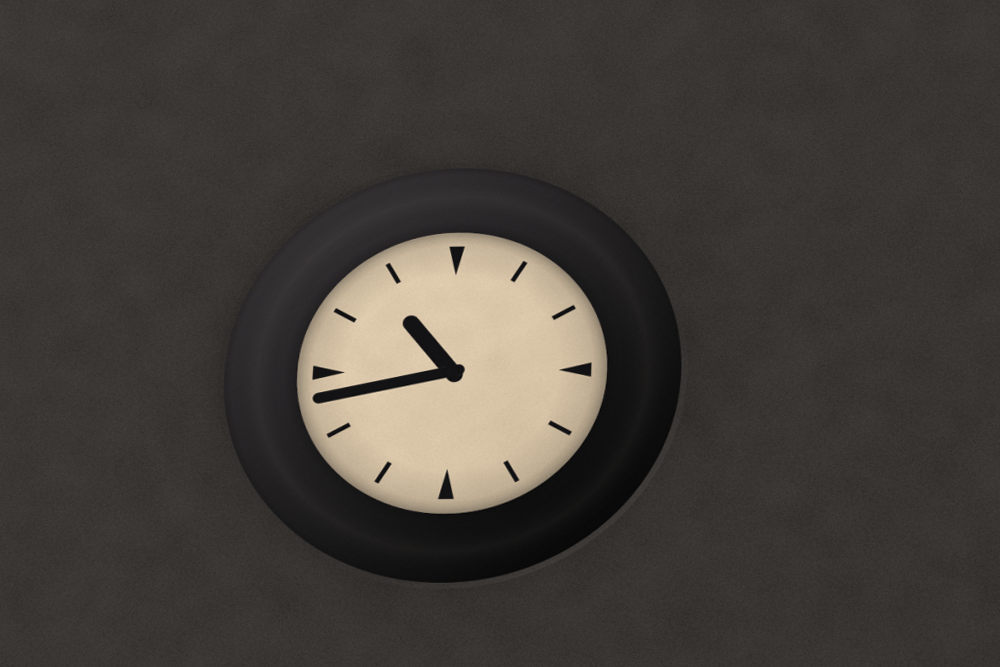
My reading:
h=10 m=43
